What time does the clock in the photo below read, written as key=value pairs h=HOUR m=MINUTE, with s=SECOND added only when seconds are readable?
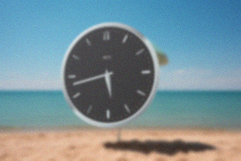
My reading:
h=5 m=43
